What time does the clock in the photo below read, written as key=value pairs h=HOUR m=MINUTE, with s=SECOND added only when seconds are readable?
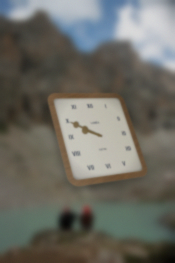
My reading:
h=9 m=50
